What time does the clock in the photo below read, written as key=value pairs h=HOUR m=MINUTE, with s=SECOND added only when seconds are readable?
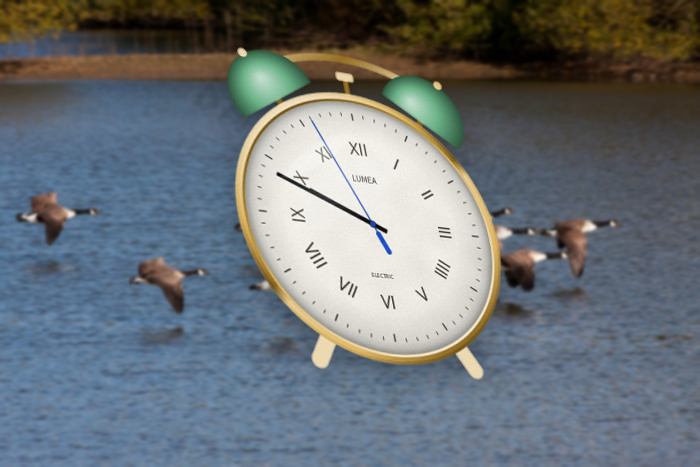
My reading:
h=9 m=48 s=56
